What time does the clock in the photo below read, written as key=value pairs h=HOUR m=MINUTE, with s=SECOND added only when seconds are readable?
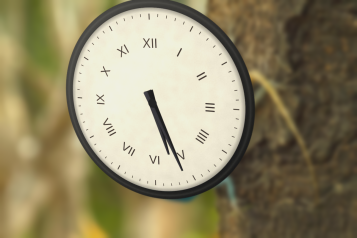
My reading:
h=5 m=26
